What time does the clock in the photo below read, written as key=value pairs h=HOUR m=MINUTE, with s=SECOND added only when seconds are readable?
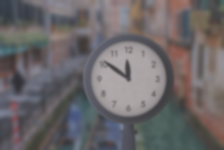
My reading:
h=11 m=51
